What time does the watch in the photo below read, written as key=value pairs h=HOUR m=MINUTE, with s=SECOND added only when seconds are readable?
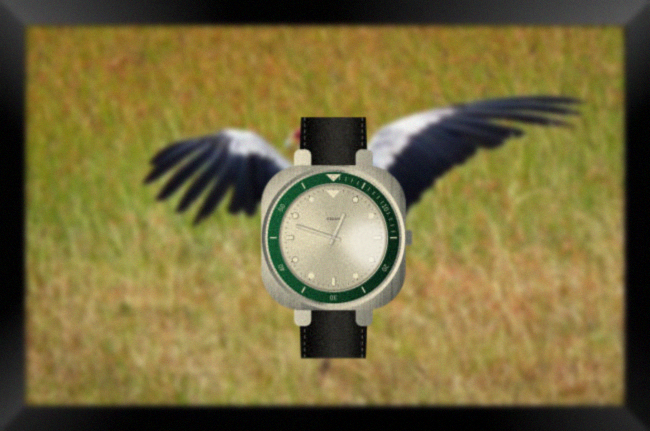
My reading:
h=12 m=48
